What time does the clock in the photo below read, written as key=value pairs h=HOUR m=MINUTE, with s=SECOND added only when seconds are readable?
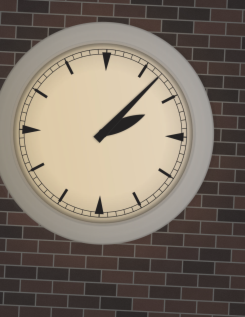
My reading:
h=2 m=7
